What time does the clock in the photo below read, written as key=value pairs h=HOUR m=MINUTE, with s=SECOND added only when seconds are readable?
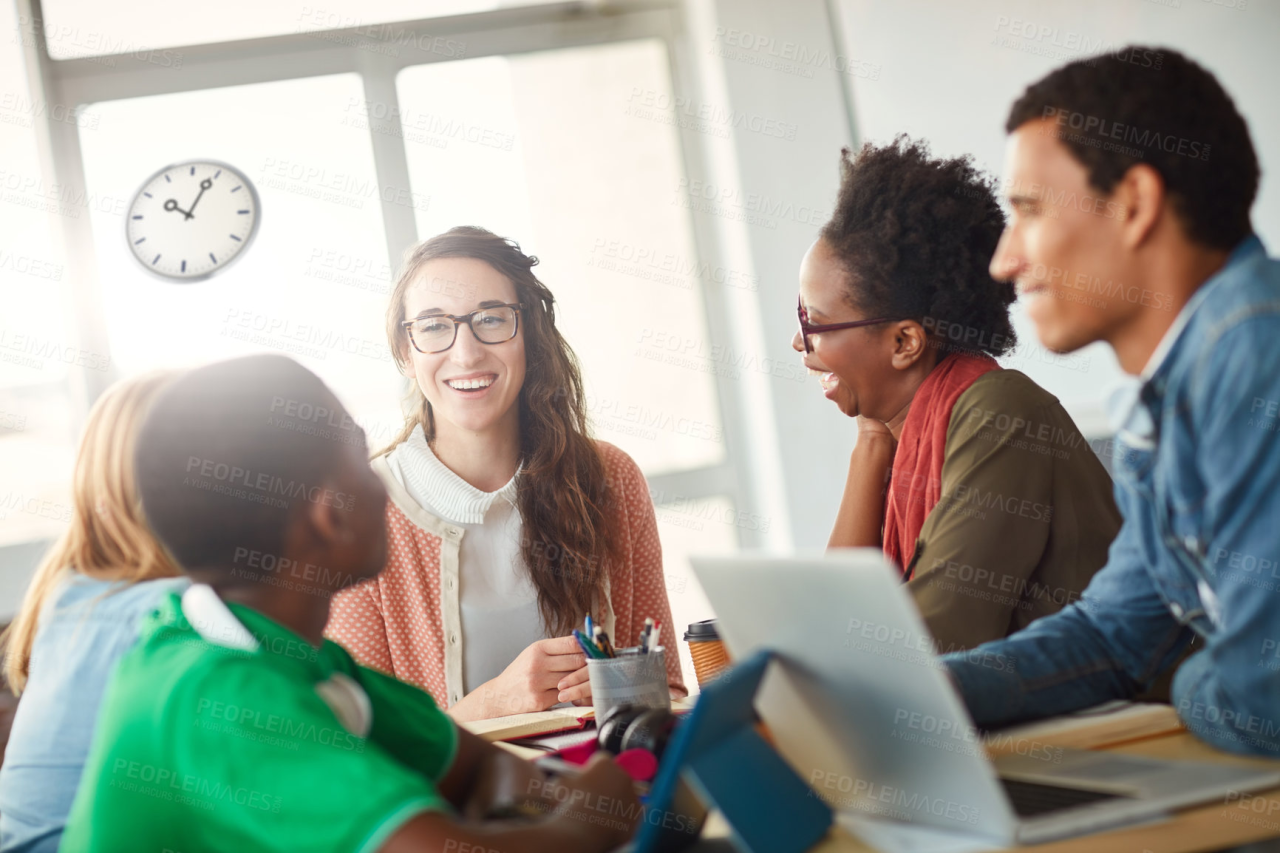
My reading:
h=10 m=4
